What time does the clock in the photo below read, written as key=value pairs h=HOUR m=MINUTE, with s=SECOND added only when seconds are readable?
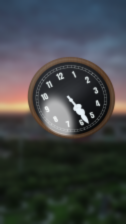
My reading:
h=5 m=28
